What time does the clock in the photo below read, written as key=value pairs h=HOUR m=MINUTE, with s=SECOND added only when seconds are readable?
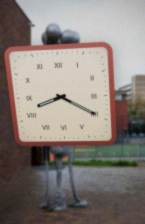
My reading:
h=8 m=20
